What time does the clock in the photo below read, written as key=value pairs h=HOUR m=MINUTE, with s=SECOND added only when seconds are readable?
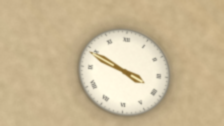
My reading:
h=3 m=49
